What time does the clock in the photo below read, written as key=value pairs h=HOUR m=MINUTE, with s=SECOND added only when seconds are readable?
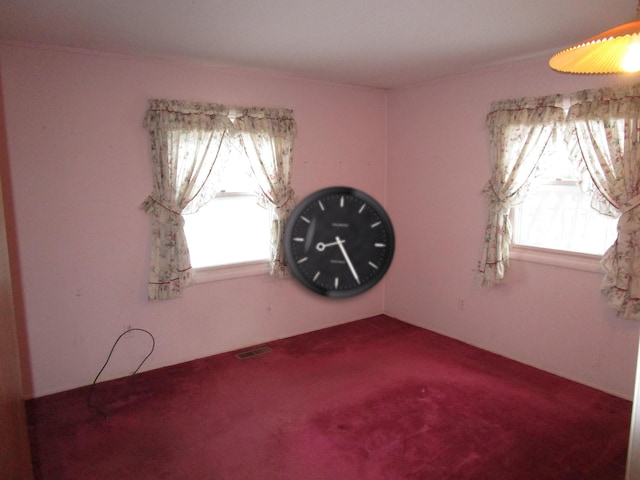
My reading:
h=8 m=25
